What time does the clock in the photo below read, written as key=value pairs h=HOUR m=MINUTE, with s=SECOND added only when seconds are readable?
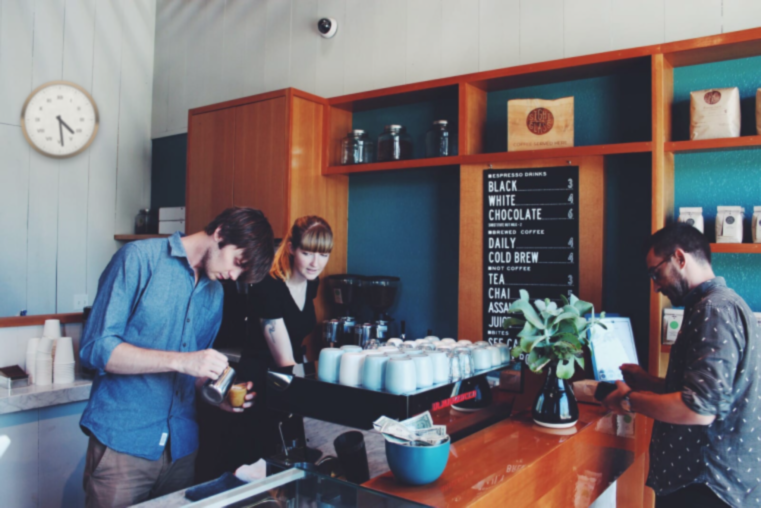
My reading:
h=4 m=29
